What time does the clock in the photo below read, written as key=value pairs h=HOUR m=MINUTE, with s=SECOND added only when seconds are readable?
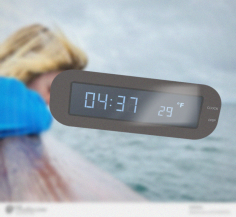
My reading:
h=4 m=37
